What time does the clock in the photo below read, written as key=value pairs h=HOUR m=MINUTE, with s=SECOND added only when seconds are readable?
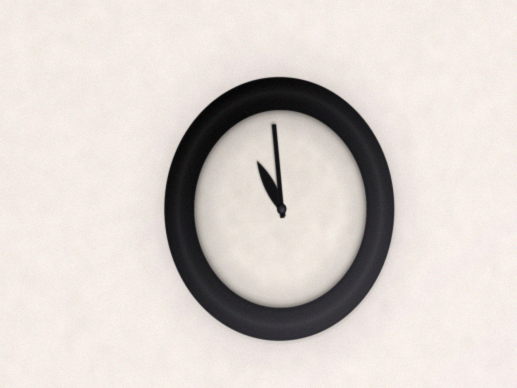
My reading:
h=10 m=59
